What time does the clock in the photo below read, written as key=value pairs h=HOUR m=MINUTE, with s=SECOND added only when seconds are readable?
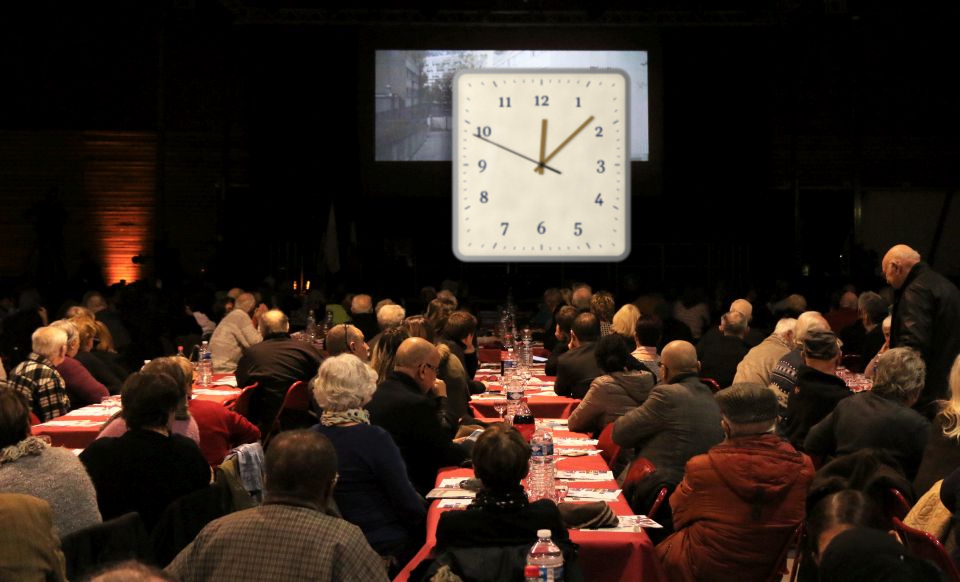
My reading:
h=12 m=7 s=49
